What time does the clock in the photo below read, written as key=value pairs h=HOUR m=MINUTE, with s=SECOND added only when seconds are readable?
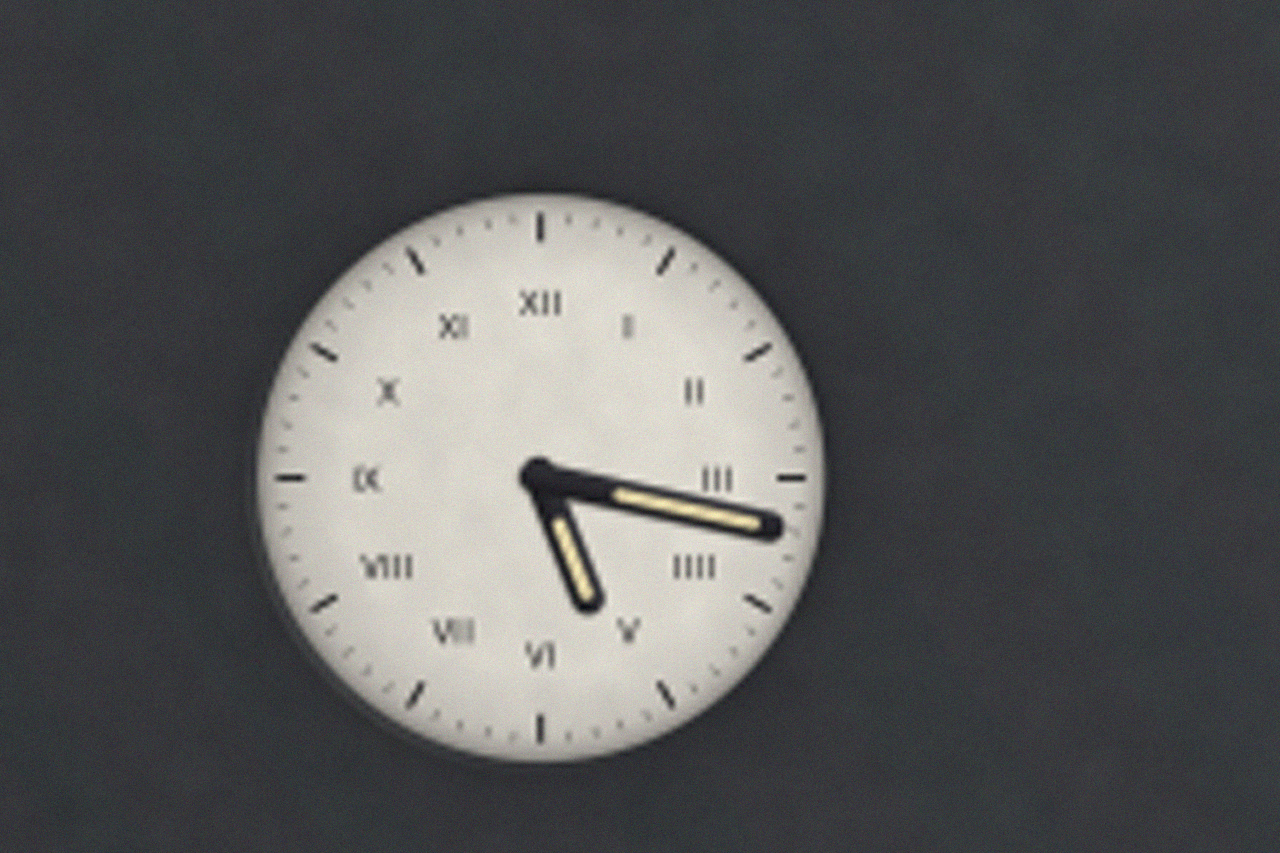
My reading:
h=5 m=17
